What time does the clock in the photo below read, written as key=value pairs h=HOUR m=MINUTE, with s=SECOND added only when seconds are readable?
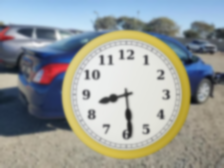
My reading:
h=8 m=29
